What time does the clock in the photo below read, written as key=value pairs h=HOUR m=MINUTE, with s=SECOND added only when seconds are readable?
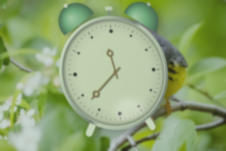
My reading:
h=11 m=38
